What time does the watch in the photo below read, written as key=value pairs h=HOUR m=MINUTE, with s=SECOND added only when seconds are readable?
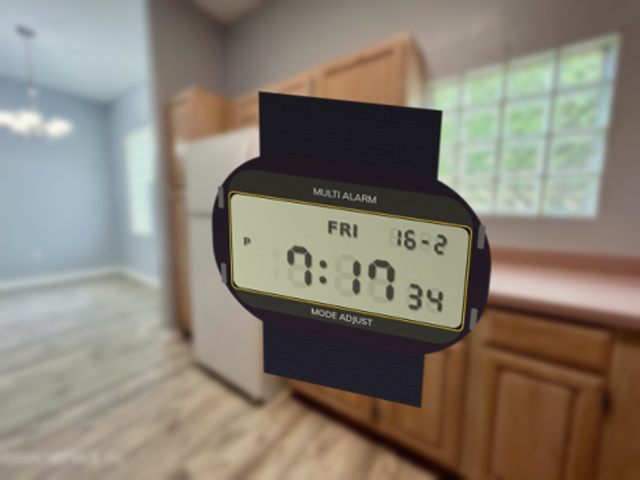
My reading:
h=7 m=17 s=34
